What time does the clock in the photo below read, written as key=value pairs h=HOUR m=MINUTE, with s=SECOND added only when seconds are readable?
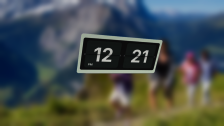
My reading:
h=12 m=21
